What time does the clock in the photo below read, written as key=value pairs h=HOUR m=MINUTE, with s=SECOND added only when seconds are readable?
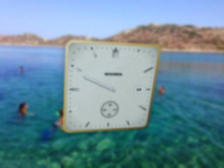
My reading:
h=9 m=49
